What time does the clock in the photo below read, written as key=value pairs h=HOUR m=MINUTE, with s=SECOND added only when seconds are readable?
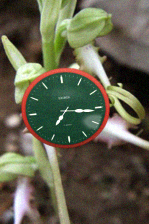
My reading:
h=7 m=16
